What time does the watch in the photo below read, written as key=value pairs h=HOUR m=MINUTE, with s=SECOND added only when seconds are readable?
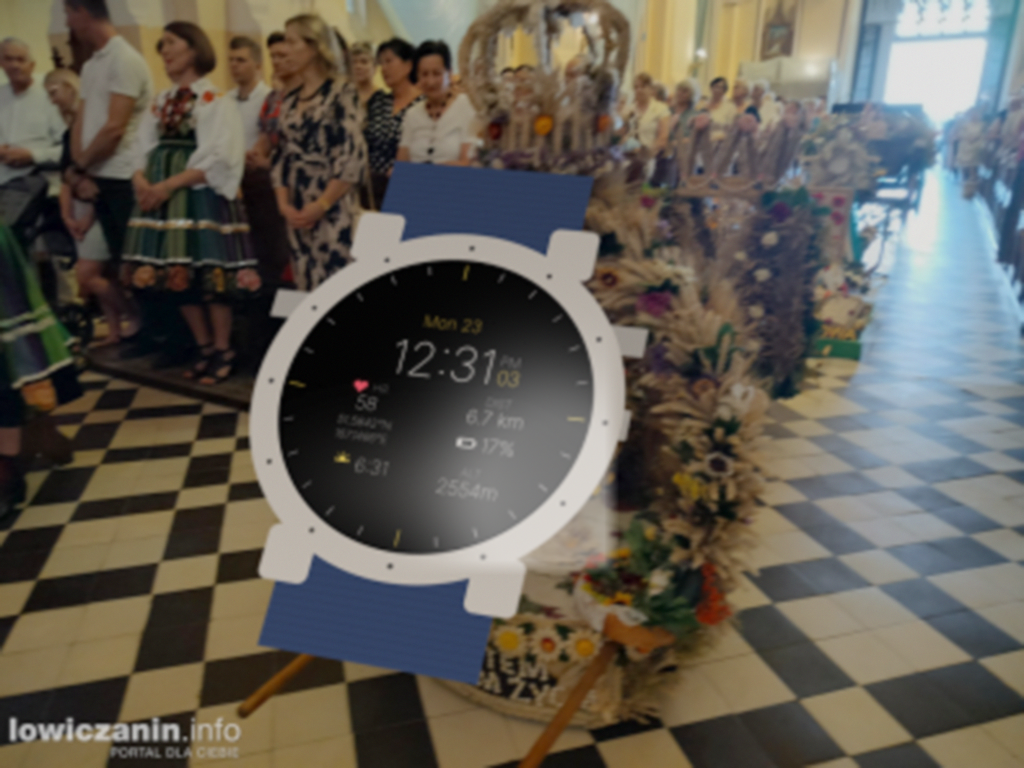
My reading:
h=12 m=31
